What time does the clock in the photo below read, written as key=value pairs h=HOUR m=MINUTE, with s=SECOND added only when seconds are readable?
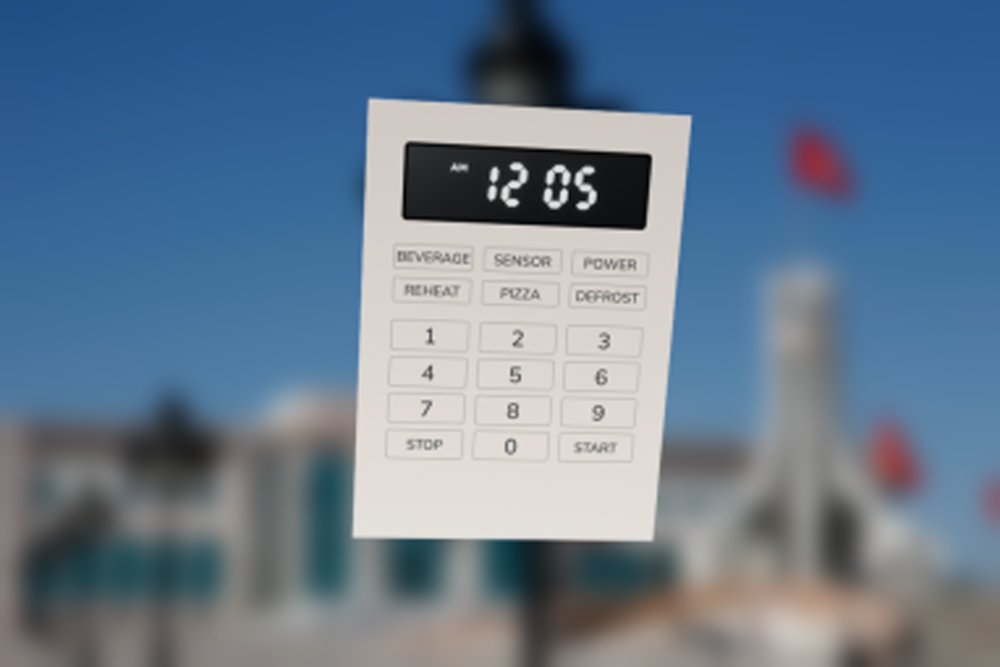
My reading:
h=12 m=5
